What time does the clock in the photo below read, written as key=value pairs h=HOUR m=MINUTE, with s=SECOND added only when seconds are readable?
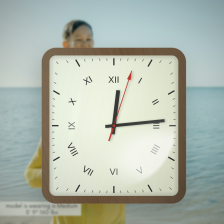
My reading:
h=12 m=14 s=3
